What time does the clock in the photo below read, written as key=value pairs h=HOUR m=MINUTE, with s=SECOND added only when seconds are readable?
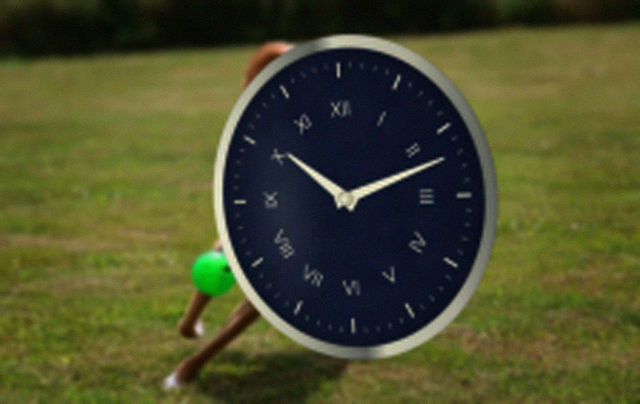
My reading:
h=10 m=12
